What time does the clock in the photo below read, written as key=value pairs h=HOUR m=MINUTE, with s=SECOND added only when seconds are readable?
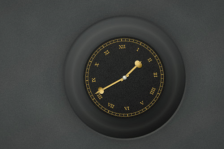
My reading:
h=1 m=41
